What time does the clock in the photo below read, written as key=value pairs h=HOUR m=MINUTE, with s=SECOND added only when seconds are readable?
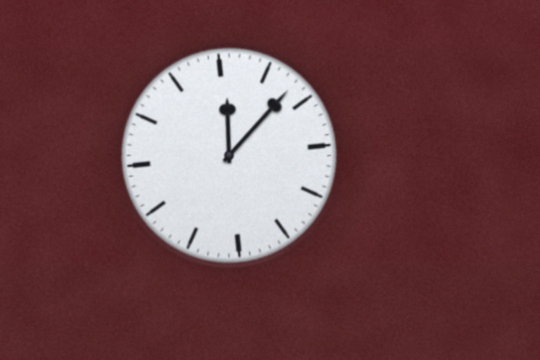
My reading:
h=12 m=8
